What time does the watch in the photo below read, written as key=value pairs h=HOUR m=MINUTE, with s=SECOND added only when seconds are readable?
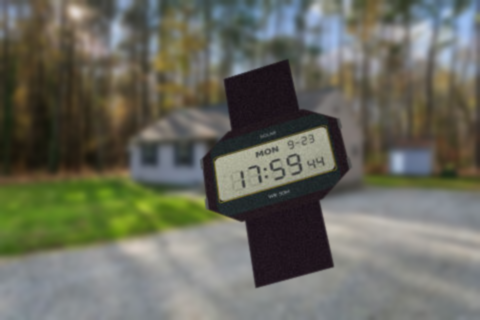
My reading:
h=17 m=59 s=44
